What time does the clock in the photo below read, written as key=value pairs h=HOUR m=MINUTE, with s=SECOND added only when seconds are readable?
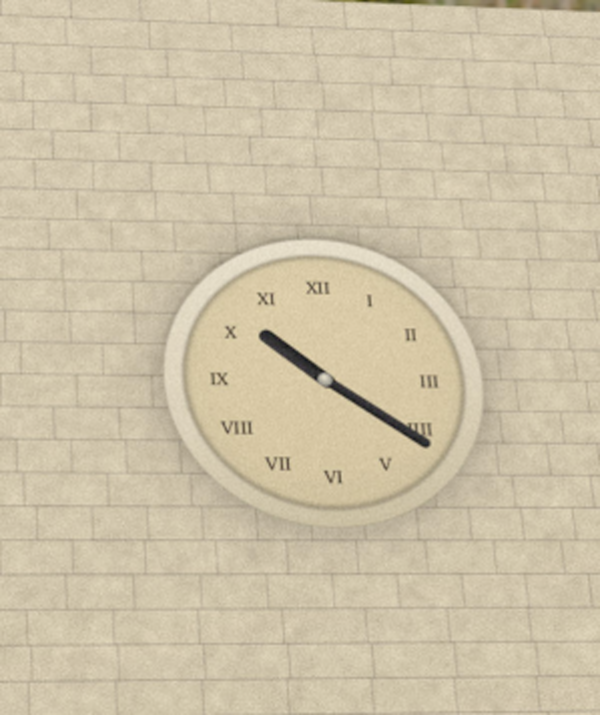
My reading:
h=10 m=21
